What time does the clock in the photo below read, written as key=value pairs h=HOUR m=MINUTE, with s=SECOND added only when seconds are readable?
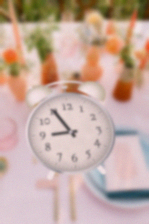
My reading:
h=8 m=55
